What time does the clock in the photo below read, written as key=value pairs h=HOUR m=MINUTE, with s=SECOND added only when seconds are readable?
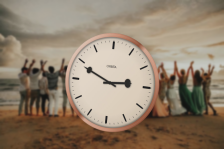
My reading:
h=2 m=49
